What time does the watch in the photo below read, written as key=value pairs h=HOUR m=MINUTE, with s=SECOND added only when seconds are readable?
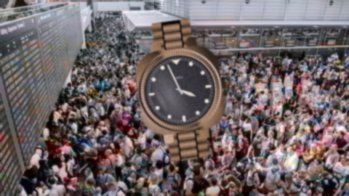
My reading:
h=3 m=57
